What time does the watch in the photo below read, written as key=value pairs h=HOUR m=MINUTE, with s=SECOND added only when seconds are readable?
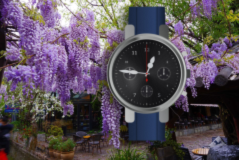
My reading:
h=12 m=46
